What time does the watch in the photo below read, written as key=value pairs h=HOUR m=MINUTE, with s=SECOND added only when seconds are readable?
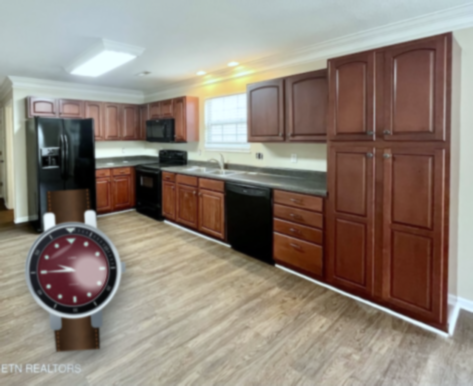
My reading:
h=9 m=45
